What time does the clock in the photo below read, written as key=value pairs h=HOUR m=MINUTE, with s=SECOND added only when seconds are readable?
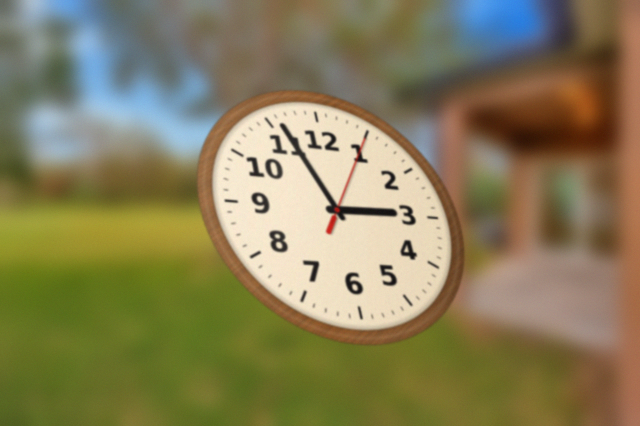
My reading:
h=2 m=56 s=5
